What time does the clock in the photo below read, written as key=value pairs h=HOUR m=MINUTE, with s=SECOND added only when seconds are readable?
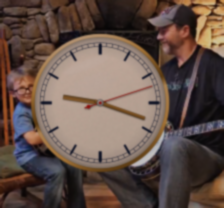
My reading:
h=9 m=18 s=12
